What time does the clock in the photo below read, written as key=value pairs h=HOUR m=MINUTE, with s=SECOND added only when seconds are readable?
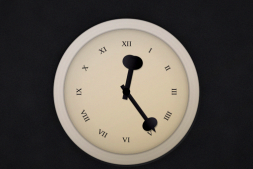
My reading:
h=12 m=24
